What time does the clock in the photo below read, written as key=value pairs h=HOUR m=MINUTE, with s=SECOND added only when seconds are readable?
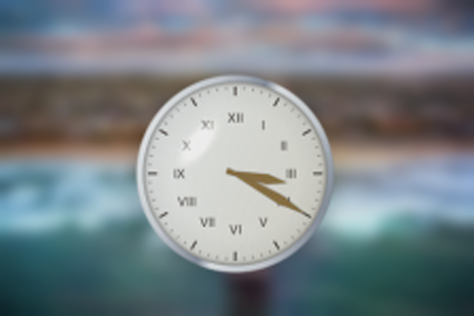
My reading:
h=3 m=20
